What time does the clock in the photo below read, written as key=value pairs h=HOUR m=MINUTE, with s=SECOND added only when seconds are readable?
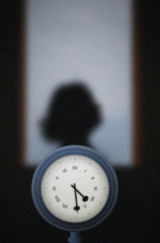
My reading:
h=4 m=29
